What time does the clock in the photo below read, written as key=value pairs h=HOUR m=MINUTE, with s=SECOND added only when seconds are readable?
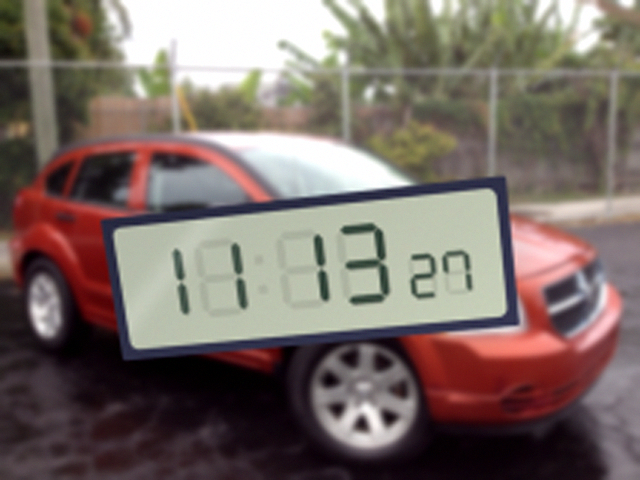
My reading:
h=11 m=13 s=27
